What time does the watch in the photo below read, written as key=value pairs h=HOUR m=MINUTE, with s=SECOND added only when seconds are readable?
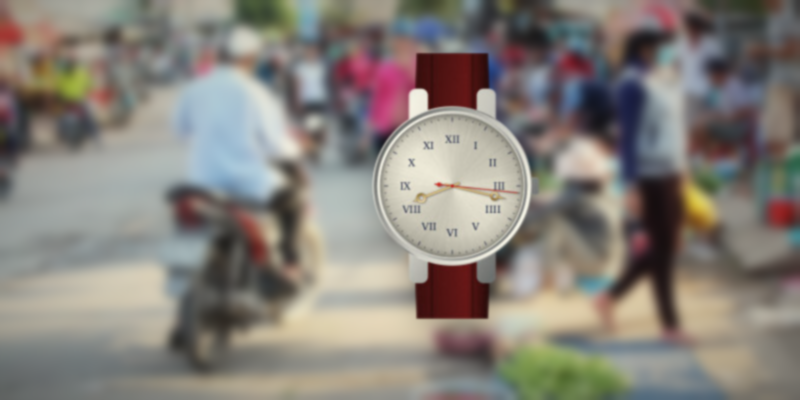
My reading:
h=8 m=17 s=16
